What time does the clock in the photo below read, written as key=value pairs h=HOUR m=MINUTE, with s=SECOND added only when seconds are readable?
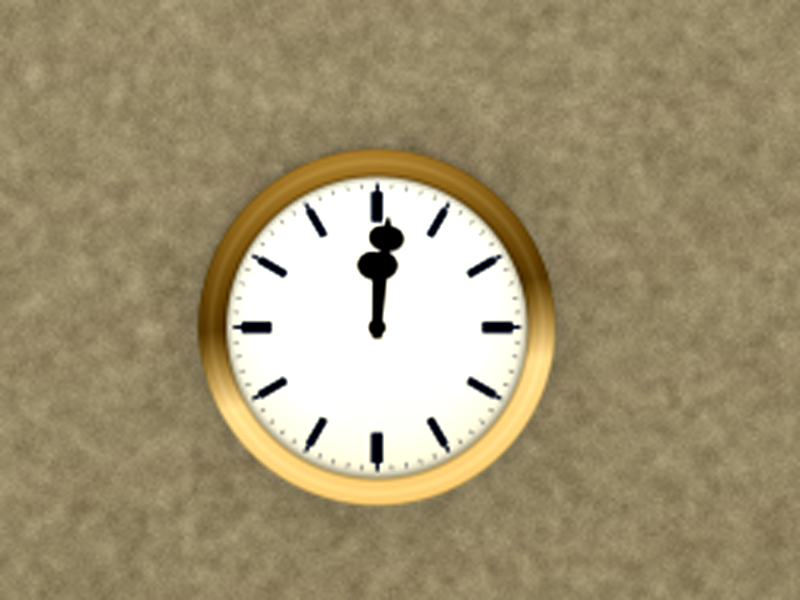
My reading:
h=12 m=1
